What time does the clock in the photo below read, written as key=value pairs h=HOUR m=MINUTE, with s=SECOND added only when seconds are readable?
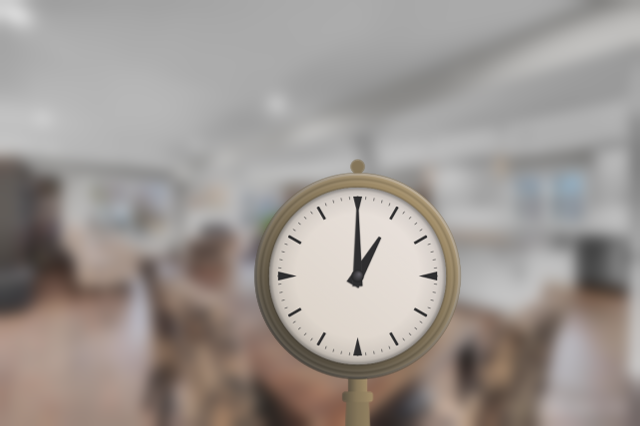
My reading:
h=1 m=0
